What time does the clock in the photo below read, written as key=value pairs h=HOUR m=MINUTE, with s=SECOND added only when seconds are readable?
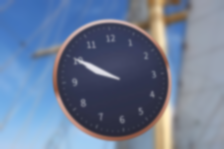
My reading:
h=9 m=50
